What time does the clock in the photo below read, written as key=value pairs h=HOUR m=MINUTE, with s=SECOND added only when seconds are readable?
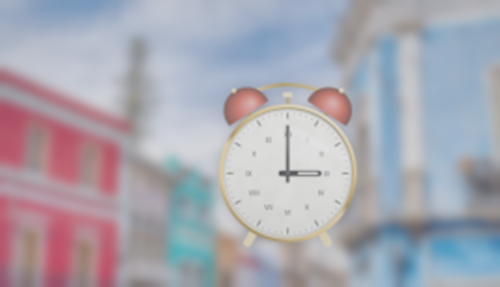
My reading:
h=3 m=0
